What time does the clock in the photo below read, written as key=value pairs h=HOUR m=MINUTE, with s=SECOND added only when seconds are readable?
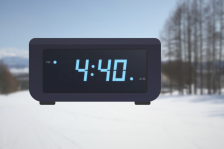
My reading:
h=4 m=40
